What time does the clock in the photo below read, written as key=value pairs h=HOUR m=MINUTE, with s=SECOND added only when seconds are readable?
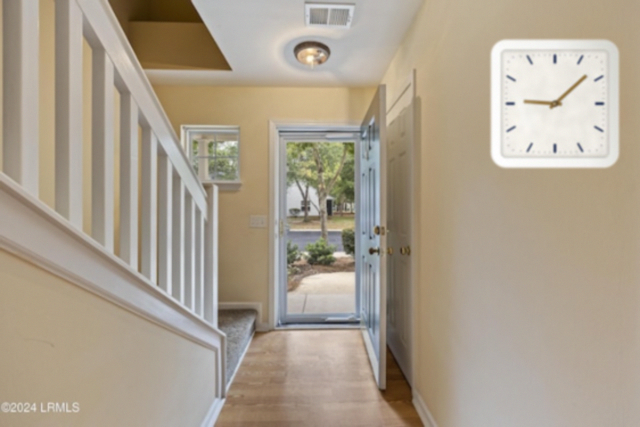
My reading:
h=9 m=8
